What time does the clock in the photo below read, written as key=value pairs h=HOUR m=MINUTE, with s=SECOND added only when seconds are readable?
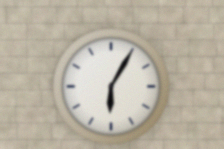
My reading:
h=6 m=5
